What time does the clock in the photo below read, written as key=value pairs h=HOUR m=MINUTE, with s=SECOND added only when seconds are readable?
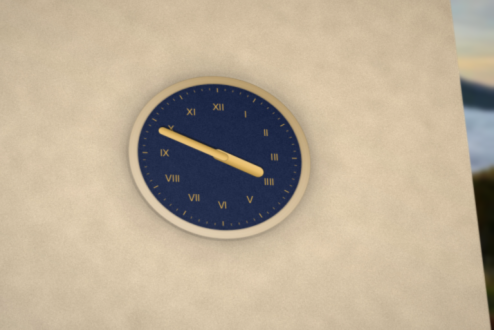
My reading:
h=3 m=49
